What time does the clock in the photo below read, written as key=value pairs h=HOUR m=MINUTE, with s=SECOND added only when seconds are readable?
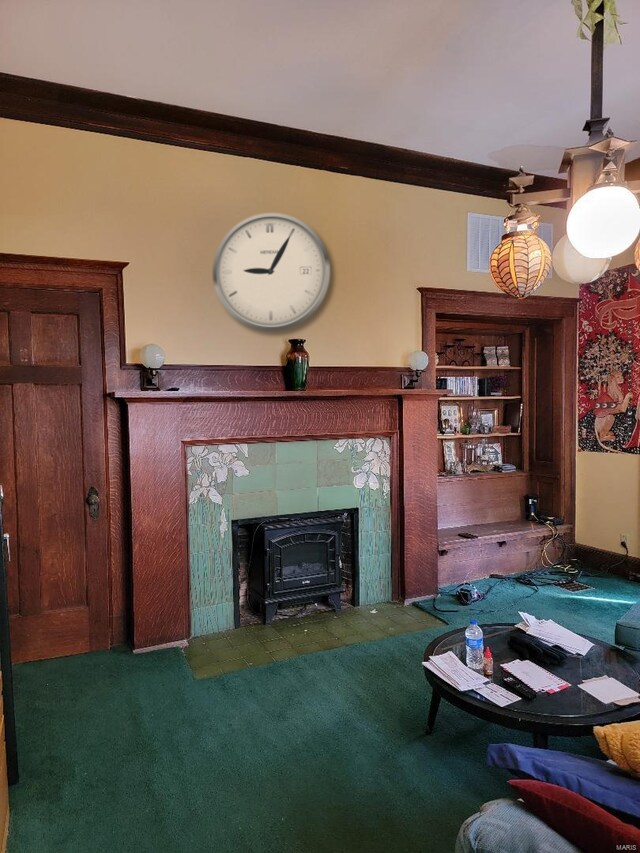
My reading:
h=9 m=5
